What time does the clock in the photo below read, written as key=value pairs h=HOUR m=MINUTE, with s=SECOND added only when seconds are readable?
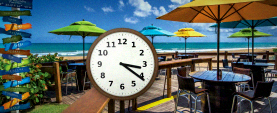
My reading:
h=3 m=21
